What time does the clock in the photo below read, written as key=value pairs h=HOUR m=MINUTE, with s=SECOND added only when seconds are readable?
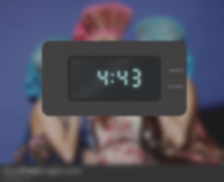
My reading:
h=4 m=43
